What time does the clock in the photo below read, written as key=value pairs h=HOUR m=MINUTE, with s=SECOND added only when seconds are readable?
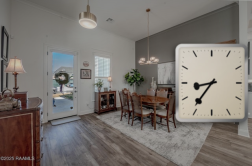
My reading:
h=8 m=36
